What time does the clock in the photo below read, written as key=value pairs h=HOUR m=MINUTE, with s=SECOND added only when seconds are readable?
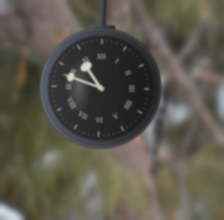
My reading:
h=10 m=48
